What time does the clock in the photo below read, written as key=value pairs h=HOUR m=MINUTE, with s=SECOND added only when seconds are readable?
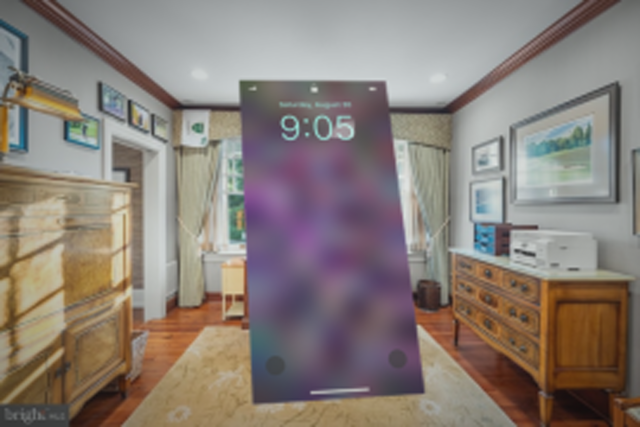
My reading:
h=9 m=5
